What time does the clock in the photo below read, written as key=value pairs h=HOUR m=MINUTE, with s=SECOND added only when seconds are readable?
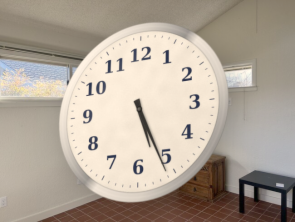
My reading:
h=5 m=26
